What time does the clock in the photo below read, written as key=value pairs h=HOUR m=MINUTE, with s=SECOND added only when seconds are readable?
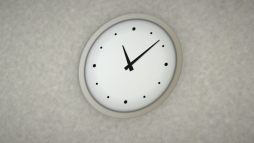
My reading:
h=11 m=8
